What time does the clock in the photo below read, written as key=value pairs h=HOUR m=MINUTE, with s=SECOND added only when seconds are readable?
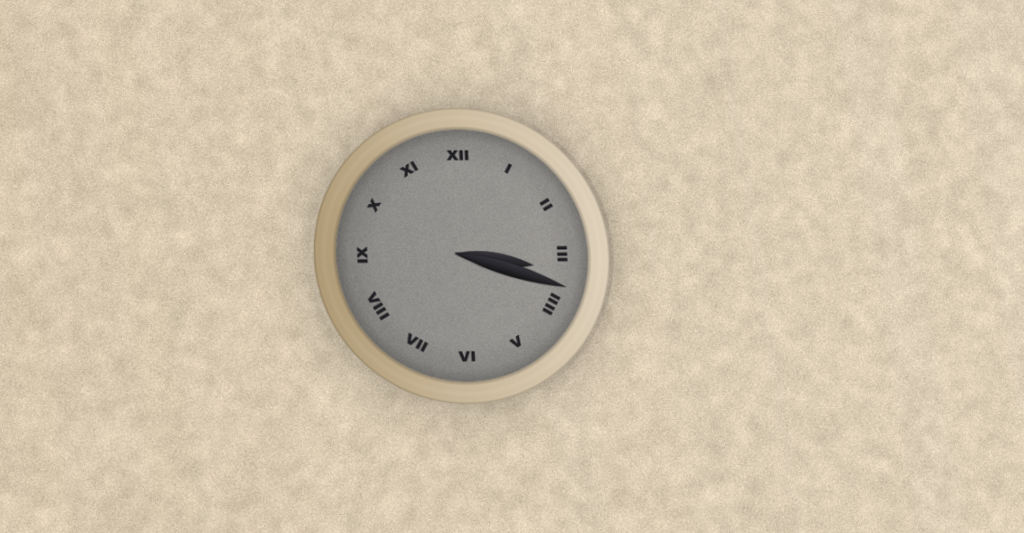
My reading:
h=3 m=18
